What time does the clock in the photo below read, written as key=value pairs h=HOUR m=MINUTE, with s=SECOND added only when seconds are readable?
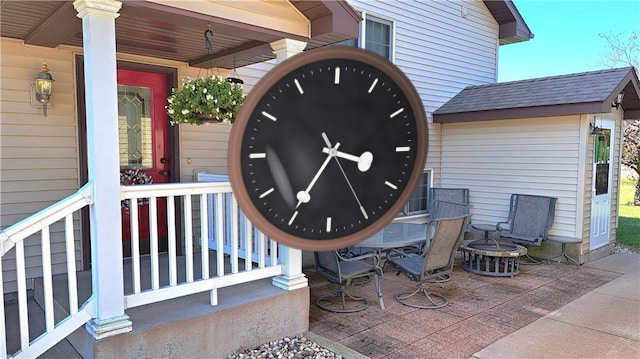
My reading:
h=3 m=35 s=25
